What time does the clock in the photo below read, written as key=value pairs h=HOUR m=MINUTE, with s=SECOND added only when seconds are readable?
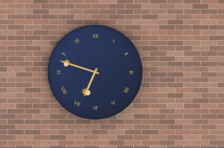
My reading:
h=6 m=48
